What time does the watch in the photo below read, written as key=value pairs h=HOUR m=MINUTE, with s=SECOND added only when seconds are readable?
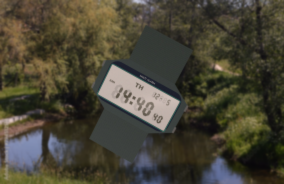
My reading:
h=14 m=40 s=40
